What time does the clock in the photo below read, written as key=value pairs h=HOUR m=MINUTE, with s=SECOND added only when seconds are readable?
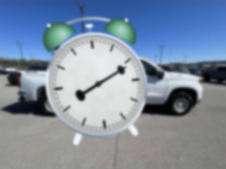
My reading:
h=8 m=11
